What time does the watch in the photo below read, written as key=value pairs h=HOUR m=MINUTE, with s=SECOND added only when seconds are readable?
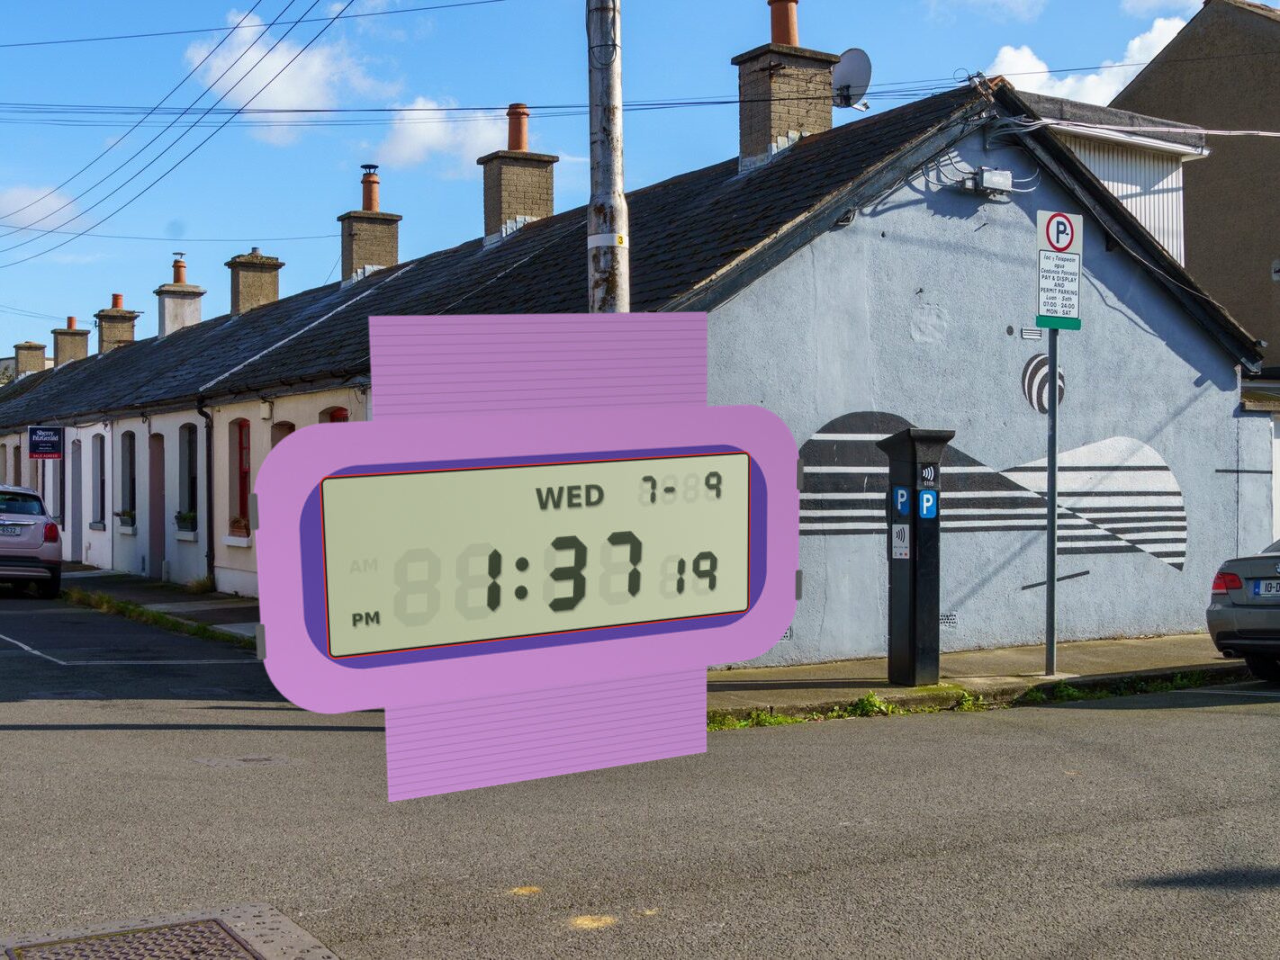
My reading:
h=1 m=37 s=19
